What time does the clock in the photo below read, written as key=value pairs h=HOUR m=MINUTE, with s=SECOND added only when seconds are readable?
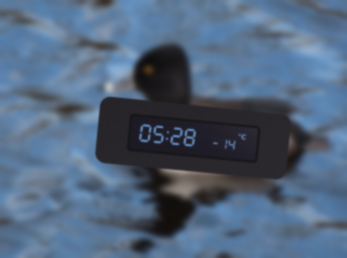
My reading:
h=5 m=28
